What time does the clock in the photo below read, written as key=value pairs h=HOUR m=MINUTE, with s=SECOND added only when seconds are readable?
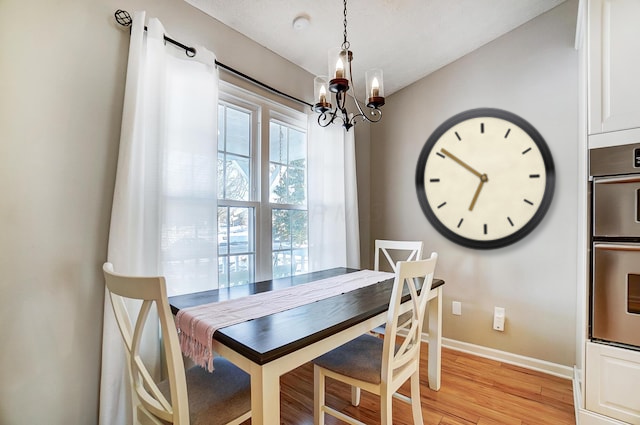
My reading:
h=6 m=51
